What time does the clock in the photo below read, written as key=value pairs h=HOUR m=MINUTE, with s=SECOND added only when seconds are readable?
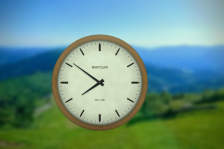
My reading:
h=7 m=51
